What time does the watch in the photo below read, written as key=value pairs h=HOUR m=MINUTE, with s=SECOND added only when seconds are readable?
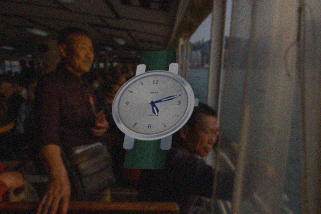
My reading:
h=5 m=12
